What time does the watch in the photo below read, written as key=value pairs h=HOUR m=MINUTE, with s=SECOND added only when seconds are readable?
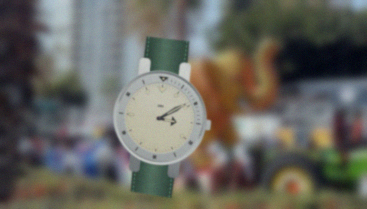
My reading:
h=3 m=9
